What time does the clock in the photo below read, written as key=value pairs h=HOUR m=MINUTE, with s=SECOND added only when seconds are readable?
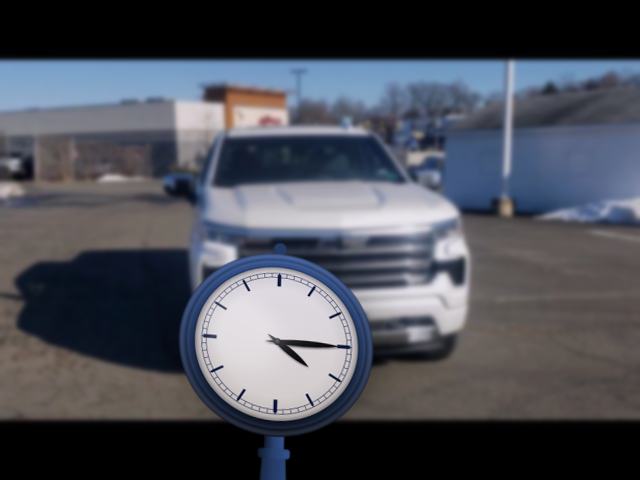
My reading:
h=4 m=15
